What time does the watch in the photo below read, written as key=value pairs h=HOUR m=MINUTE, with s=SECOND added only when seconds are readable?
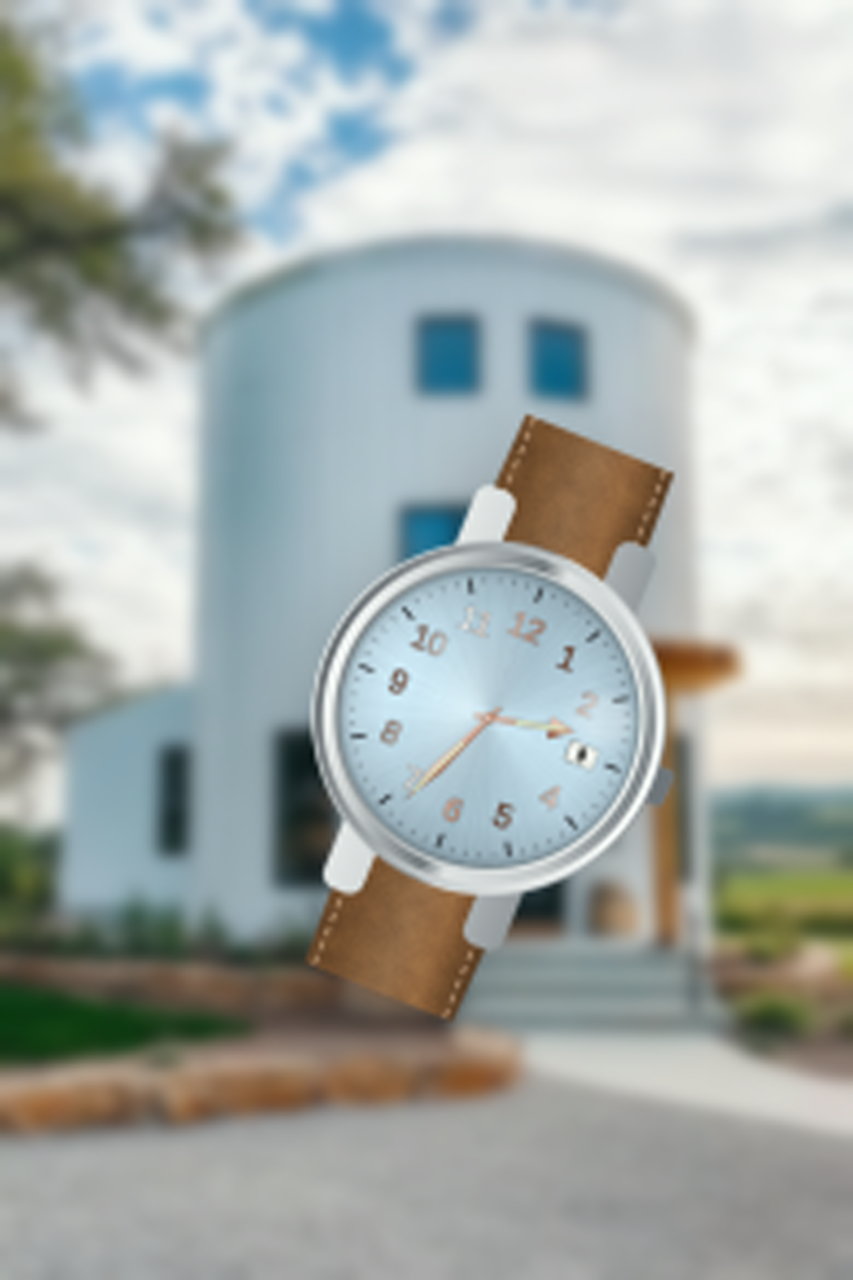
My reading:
h=2 m=34
